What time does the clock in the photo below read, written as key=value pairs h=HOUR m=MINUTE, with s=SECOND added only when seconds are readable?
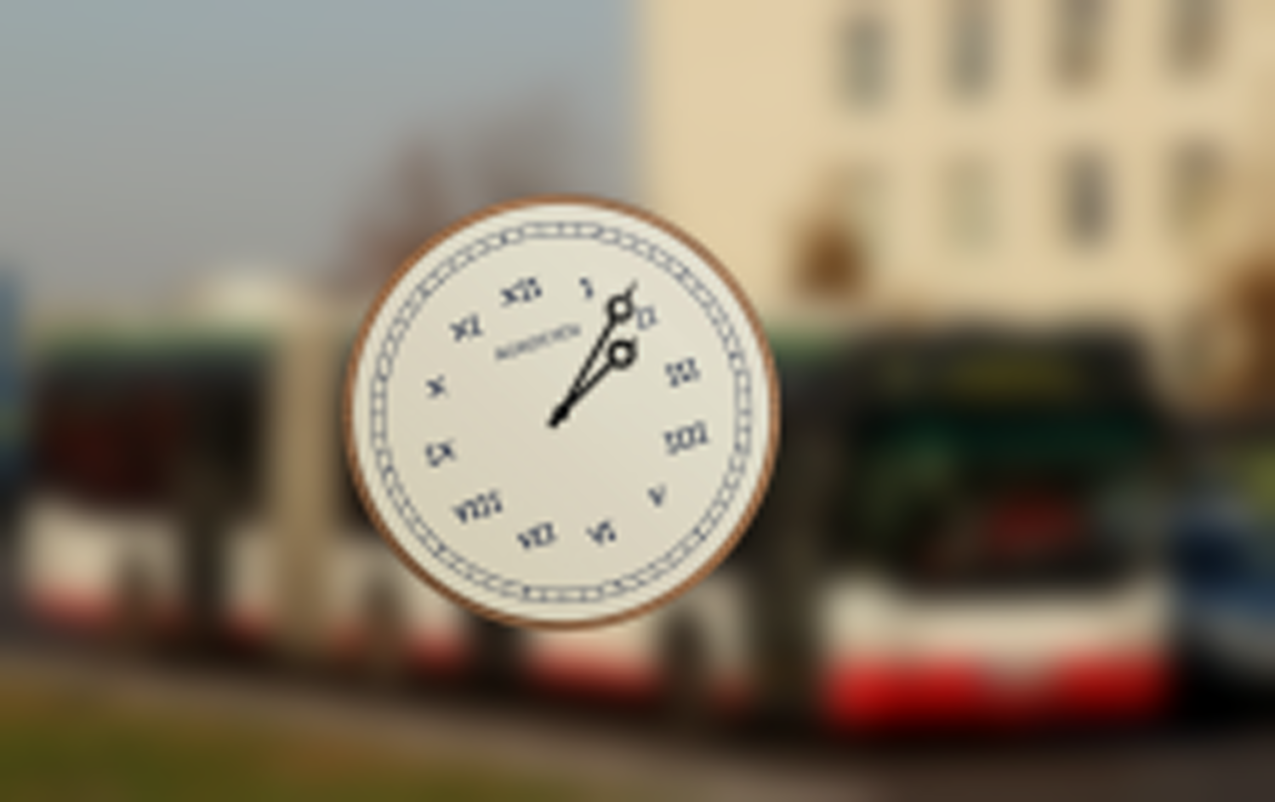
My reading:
h=2 m=8
